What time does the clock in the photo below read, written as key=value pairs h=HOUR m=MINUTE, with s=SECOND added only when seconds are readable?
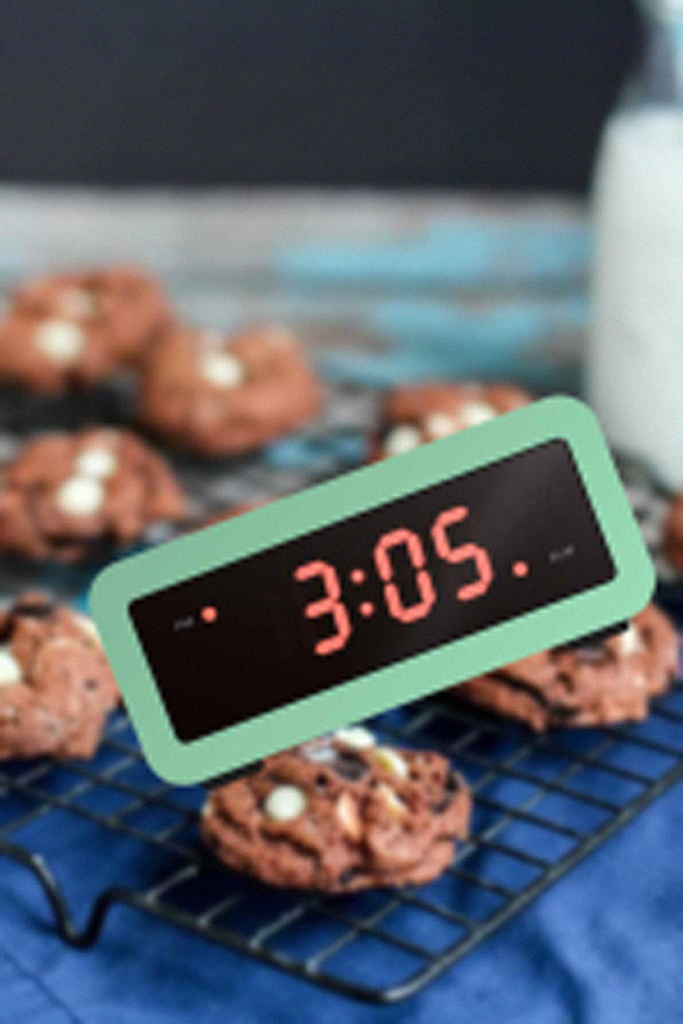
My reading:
h=3 m=5
